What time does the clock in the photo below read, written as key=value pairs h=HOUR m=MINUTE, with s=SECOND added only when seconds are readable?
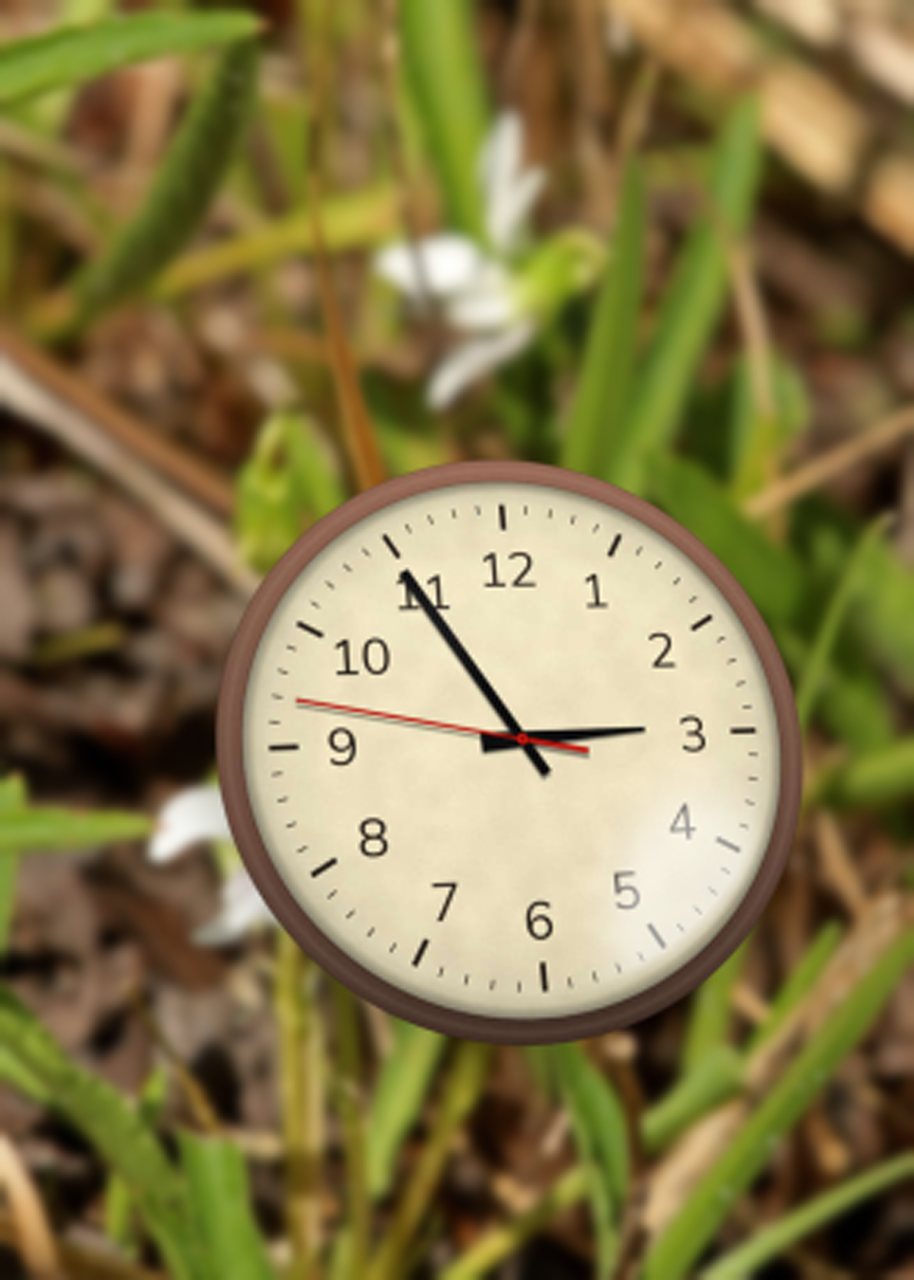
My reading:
h=2 m=54 s=47
